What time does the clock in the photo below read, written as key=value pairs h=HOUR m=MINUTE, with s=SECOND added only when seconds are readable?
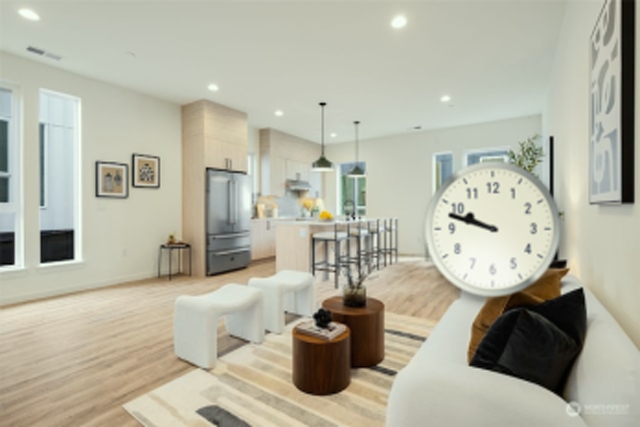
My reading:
h=9 m=48
